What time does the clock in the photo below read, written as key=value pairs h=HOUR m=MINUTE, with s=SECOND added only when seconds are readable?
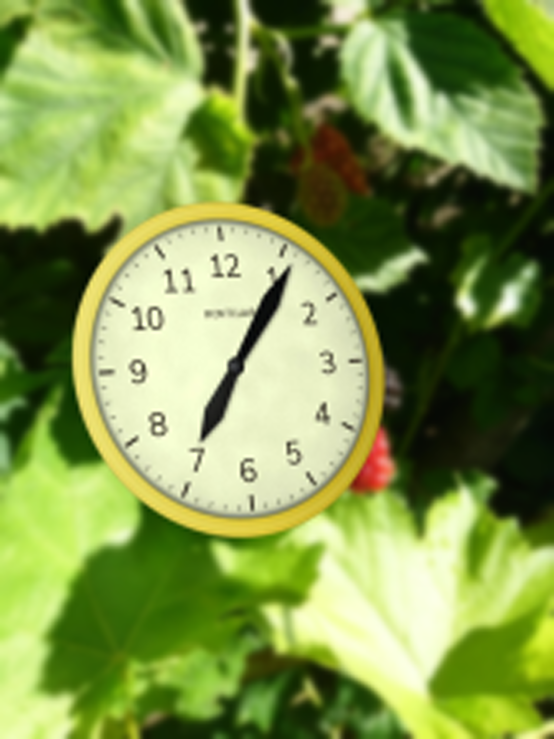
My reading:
h=7 m=6
